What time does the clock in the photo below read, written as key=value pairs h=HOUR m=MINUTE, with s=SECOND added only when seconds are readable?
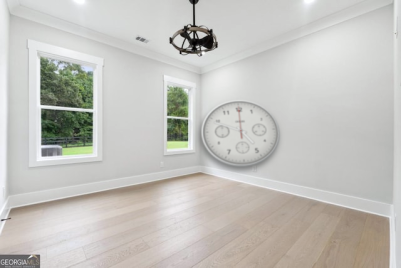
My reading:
h=4 m=49
